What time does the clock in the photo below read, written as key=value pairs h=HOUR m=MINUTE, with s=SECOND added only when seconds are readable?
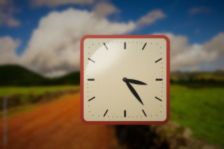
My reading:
h=3 m=24
